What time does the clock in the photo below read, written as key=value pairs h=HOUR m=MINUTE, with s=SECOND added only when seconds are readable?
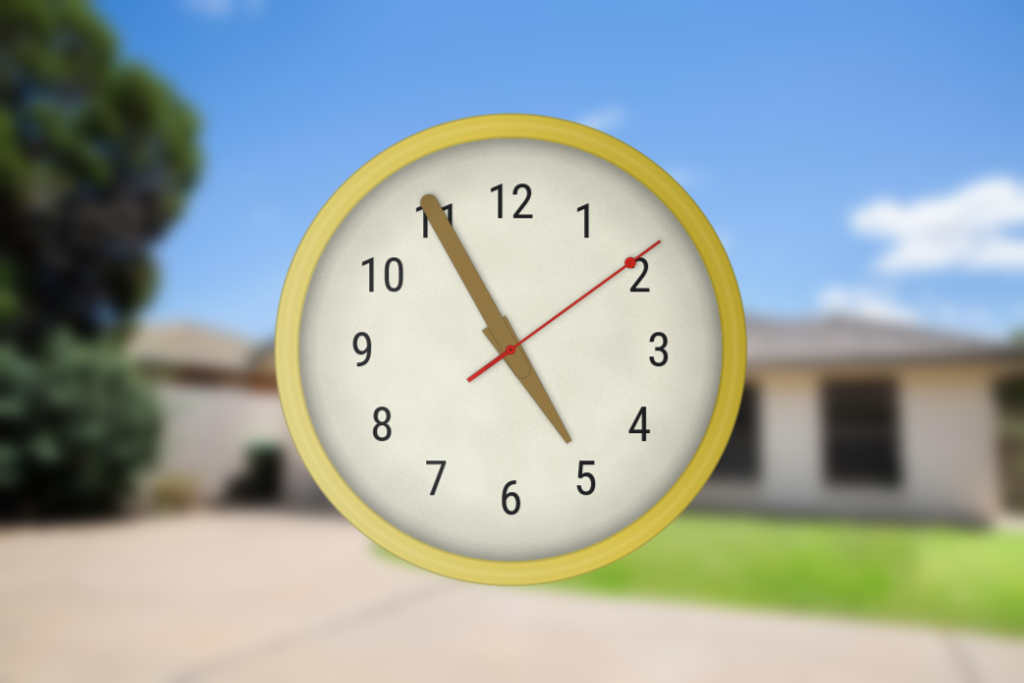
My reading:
h=4 m=55 s=9
